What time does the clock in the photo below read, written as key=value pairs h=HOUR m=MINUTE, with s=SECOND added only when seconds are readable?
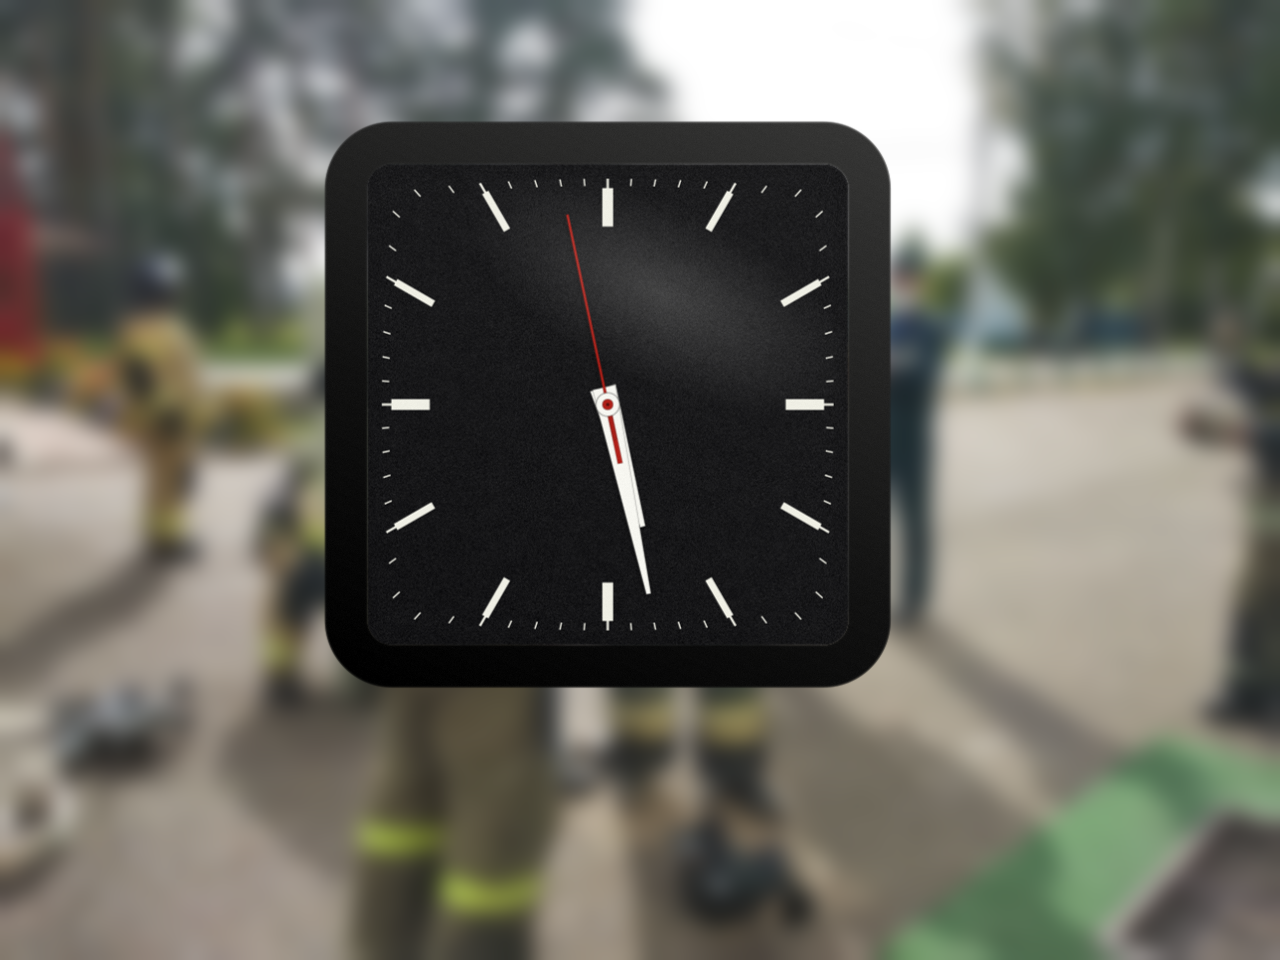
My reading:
h=5 m=27 s=58
